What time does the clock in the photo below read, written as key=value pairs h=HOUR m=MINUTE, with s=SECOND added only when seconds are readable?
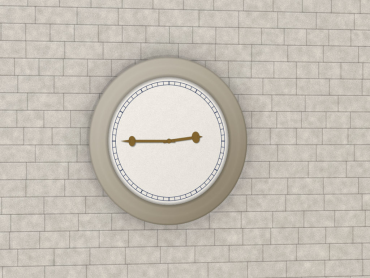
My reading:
h=2 m=45
